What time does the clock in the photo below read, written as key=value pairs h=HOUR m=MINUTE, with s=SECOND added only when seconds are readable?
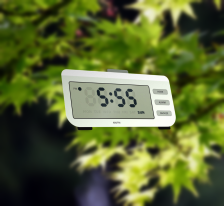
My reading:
h=5 m=55
